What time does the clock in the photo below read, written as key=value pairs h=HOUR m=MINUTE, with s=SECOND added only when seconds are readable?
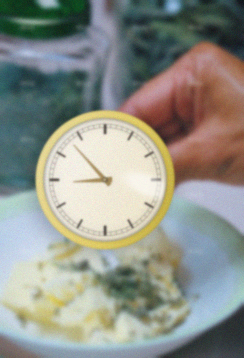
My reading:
h=8 m=53
